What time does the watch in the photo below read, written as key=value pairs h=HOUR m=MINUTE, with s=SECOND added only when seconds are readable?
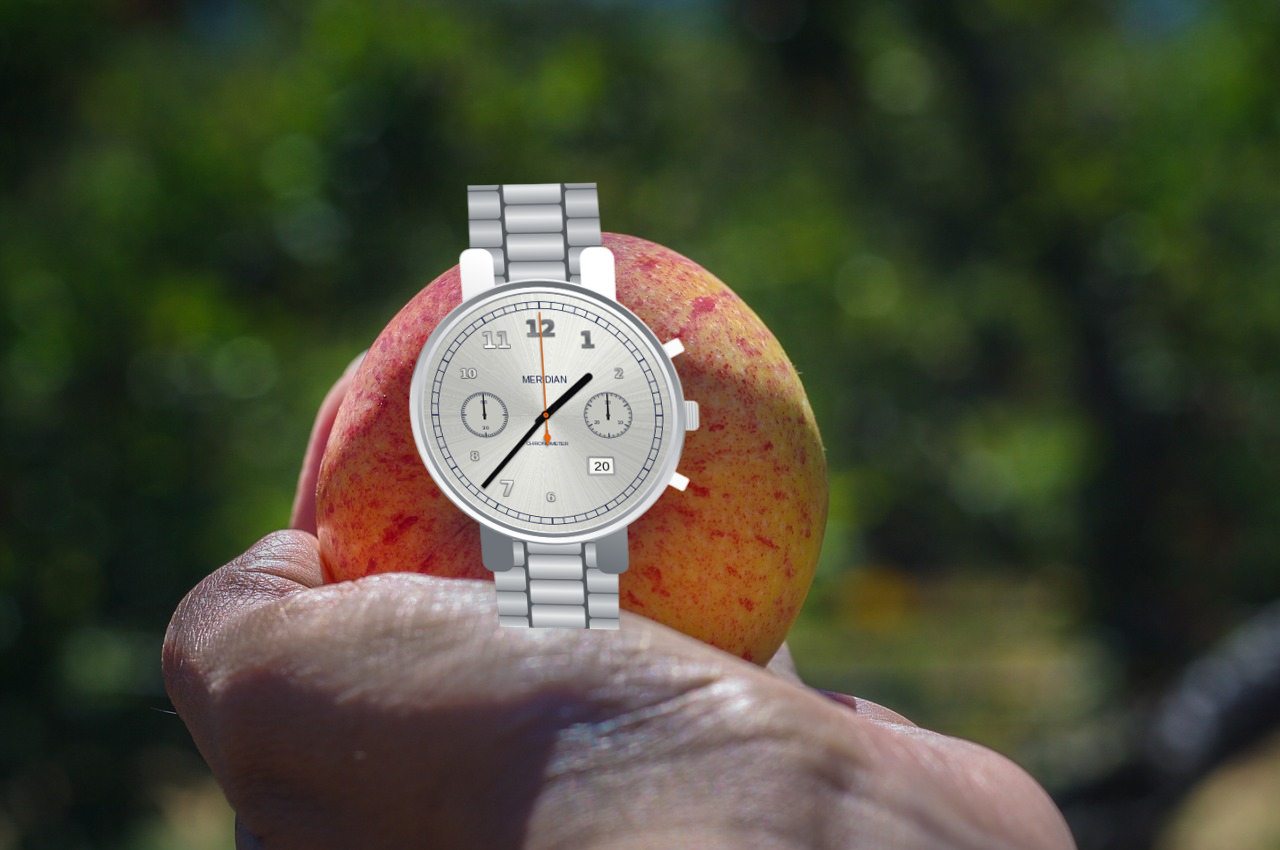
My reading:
h=1 m=37
